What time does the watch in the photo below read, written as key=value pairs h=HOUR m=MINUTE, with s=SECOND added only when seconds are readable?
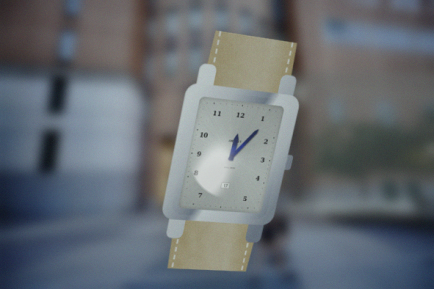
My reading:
h=12 m=6
